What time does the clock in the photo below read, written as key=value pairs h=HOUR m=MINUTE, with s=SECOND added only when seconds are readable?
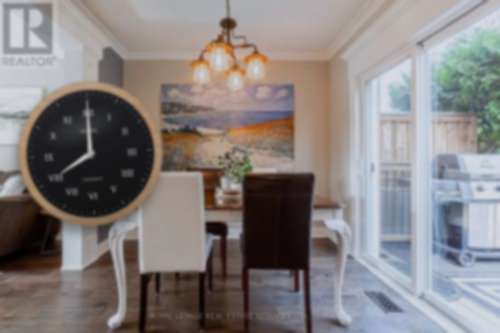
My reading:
h=8 m=0
